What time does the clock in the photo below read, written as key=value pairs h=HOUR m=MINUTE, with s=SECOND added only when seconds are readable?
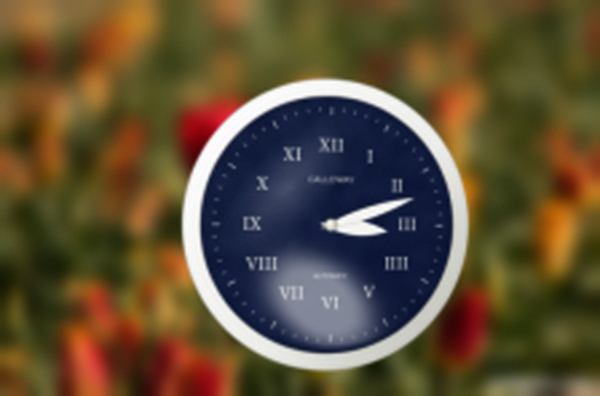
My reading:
h=3 m=12
